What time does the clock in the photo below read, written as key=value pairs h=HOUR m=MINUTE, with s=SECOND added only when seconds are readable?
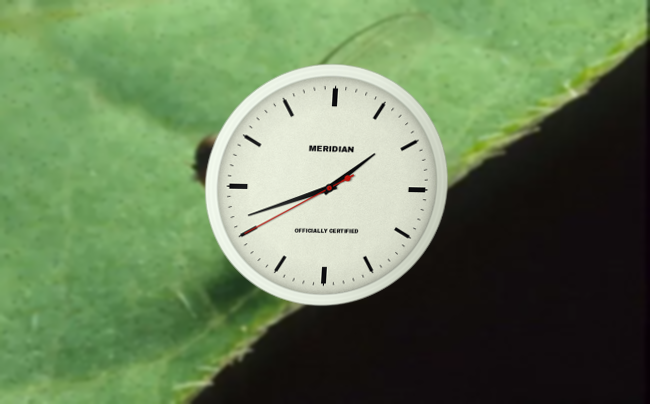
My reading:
h=1 m=41 s=40
